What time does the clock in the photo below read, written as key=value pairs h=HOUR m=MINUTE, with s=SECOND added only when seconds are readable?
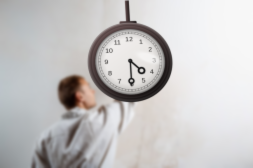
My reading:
h=4 m=30
